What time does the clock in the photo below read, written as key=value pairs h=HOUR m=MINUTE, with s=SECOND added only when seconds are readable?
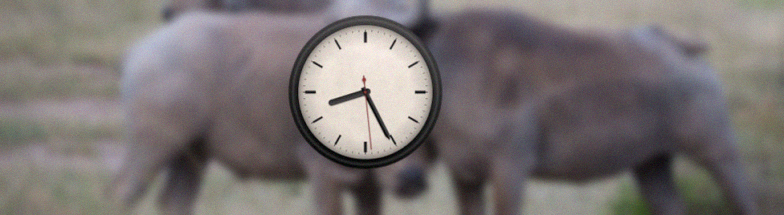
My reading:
h=8 m=25 s=29
